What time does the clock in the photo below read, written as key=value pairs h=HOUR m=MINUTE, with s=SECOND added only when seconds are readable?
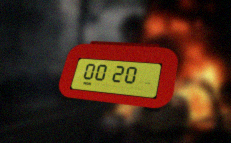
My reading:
h=0 m=20
